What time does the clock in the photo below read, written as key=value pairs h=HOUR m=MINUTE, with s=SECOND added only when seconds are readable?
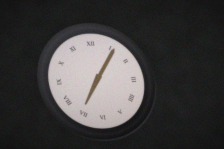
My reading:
h=7 m=6
